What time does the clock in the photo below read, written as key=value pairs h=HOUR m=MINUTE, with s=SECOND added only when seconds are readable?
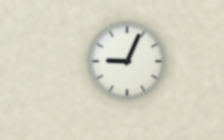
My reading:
h=9 m=4
